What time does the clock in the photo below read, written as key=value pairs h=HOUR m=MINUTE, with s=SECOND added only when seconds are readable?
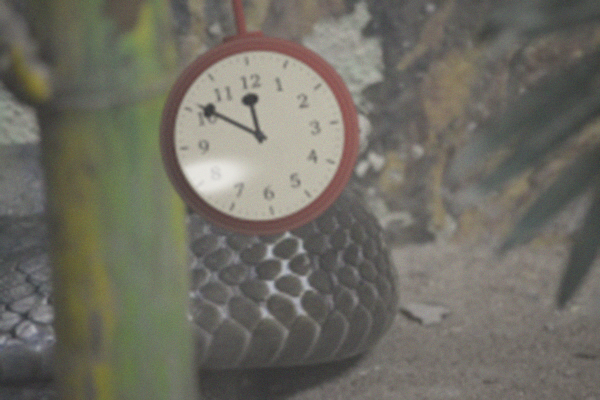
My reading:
h=11 m=51
